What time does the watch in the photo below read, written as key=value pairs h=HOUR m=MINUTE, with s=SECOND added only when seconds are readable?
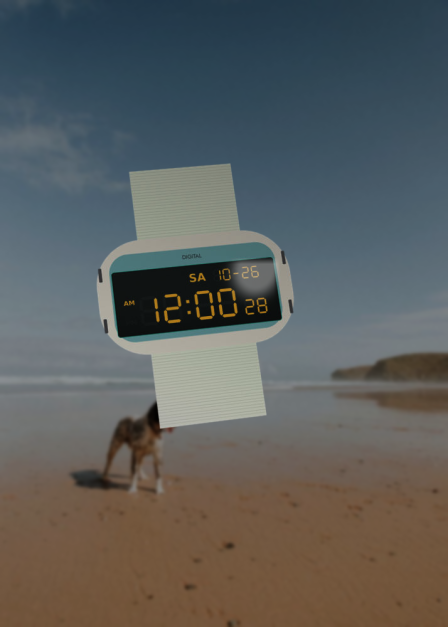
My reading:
h=12 m=0 s=28
